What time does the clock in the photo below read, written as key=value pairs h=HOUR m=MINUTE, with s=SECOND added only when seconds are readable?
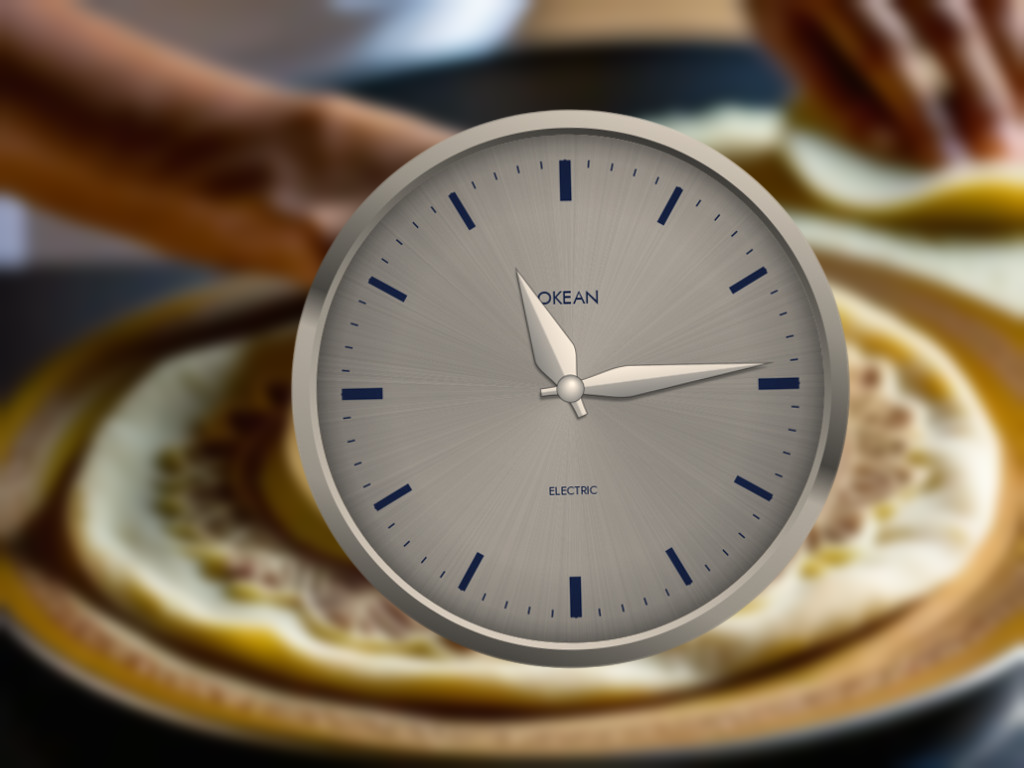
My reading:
h=11 m=14
